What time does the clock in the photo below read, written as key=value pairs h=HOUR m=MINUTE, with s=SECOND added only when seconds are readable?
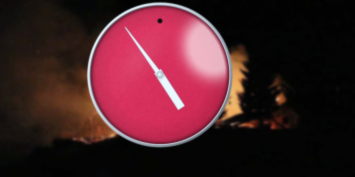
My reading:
h=4 m=54
